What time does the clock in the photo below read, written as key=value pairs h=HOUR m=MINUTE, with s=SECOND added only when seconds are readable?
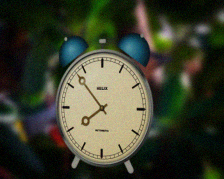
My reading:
h=7 m=53
